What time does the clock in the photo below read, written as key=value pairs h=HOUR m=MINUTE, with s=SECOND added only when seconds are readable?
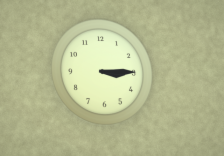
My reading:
h=3 m=15
